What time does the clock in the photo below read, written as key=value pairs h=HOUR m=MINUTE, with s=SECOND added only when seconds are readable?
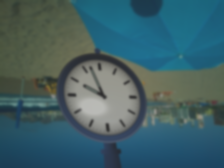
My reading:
h=9 m=57
